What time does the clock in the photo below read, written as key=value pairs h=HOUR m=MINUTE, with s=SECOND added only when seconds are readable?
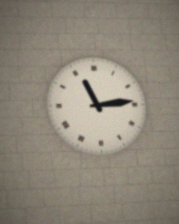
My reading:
h=11 m=14
